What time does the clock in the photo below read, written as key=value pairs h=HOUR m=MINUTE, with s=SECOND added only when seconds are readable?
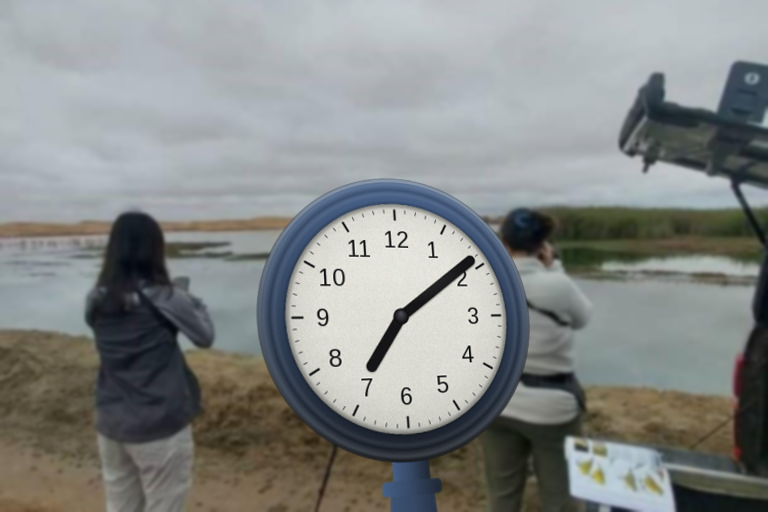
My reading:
h=7 m=9
